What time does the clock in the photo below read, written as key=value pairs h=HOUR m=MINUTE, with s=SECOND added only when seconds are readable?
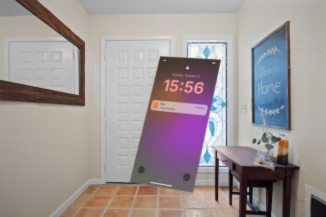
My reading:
h=15 m=56
